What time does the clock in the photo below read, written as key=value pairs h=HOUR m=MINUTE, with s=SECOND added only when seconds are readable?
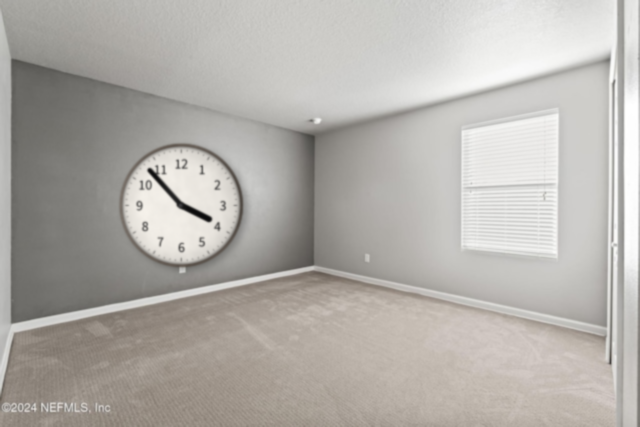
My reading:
h=3 m=53
